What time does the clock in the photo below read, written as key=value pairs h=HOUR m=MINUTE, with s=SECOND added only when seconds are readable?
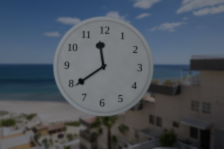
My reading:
h=11 m=39
